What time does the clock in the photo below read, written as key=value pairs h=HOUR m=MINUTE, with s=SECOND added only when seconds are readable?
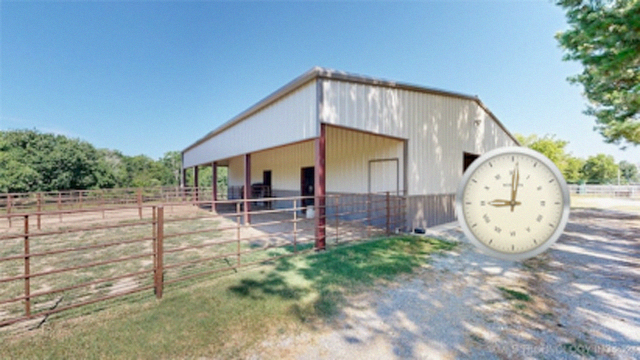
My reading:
h=9 m=1
